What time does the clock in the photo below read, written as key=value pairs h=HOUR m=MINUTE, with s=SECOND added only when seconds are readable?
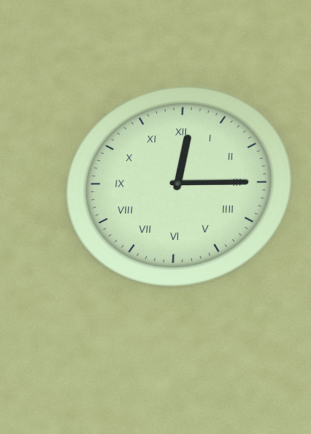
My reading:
h=12 m=15
